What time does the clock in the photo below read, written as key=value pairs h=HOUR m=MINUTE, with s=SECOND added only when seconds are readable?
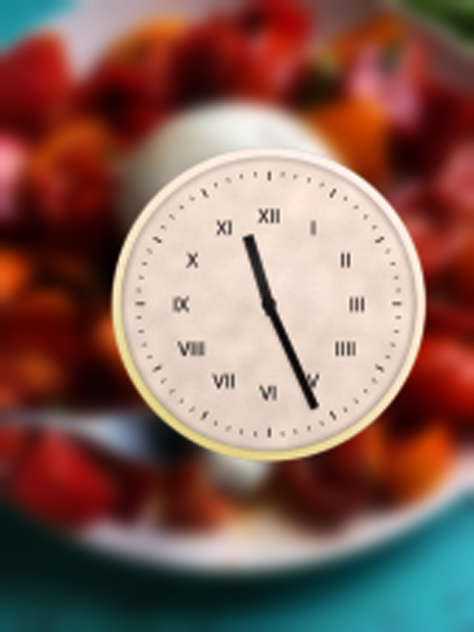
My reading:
h=11 m=26
